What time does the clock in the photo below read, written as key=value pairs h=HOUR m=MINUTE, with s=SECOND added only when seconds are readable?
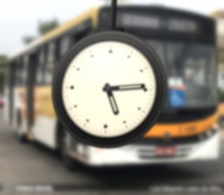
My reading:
h=5 m=14
